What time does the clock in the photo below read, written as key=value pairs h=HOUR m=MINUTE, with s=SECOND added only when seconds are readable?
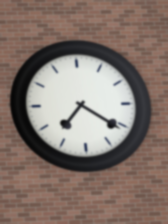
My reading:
h=7 m=21
